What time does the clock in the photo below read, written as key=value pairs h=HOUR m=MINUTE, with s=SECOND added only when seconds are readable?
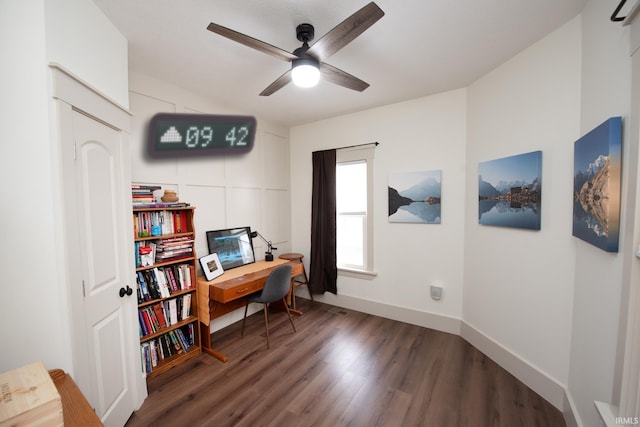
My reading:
h=9 m=42
